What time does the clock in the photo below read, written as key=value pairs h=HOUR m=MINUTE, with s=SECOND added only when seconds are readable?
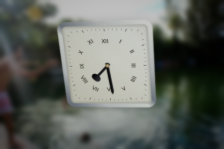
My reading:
h=7 m=29
